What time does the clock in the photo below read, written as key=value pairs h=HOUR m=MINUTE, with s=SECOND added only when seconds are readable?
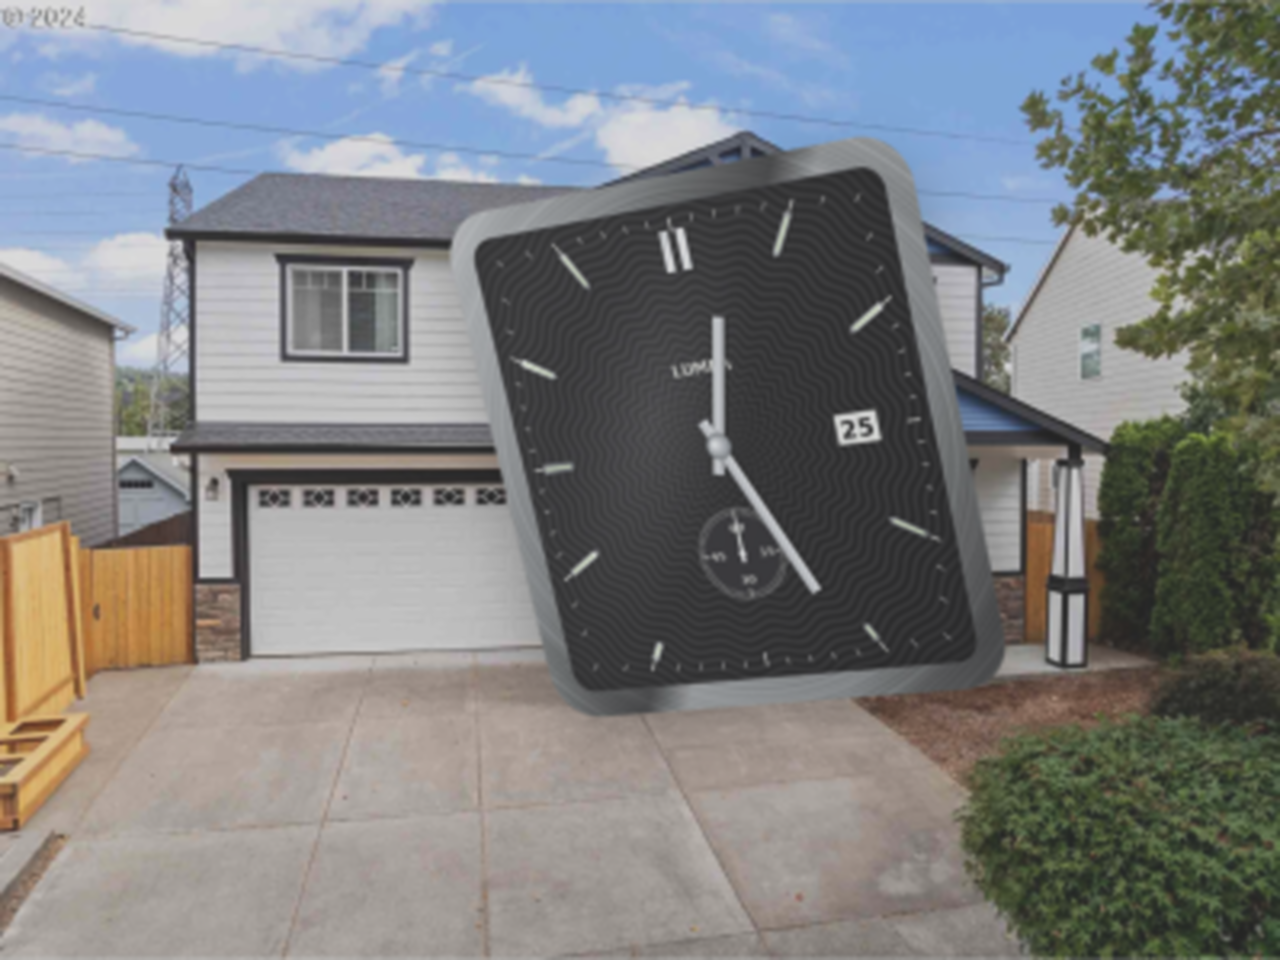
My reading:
h=12 m=26
